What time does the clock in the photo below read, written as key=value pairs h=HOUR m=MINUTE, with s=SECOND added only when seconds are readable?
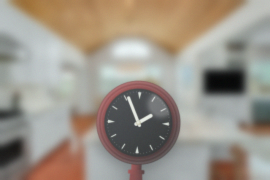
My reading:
h=1 m=56
